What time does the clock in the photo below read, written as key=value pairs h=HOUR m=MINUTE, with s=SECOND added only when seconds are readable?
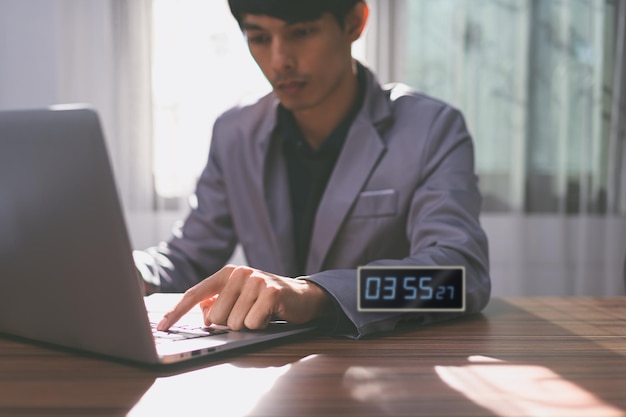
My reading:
h=3 m=55 s=27
